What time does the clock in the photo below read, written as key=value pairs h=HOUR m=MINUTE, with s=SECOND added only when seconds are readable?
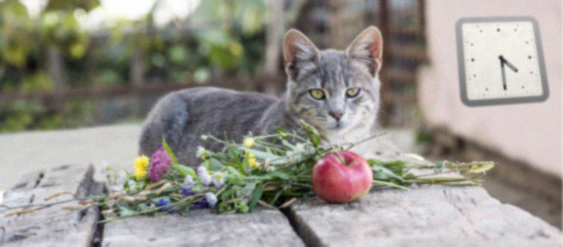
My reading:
h=4 m=30
